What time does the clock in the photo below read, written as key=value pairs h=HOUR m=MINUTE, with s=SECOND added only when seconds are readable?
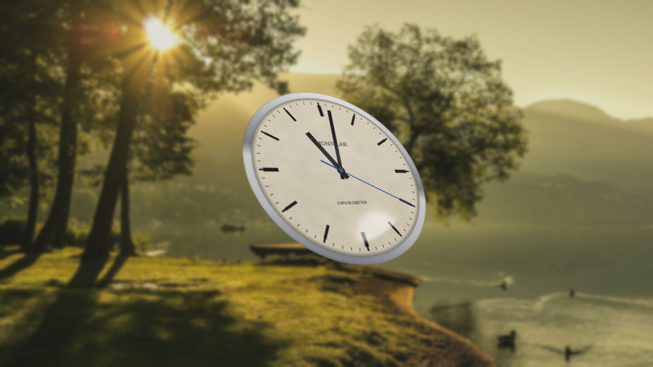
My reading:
h=11 m=1 s=20
